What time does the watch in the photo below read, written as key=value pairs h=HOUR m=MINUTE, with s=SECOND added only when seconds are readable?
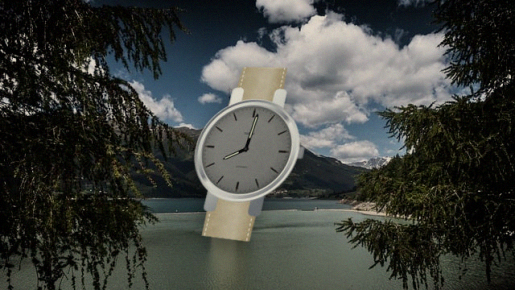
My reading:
h=8 m=1
